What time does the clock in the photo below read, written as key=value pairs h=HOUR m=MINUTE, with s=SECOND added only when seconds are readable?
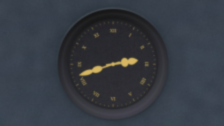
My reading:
h=2 m=42
